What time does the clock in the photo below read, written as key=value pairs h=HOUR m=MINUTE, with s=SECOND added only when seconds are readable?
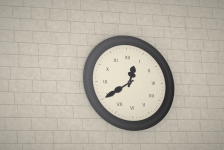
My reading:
h=12 m=40
